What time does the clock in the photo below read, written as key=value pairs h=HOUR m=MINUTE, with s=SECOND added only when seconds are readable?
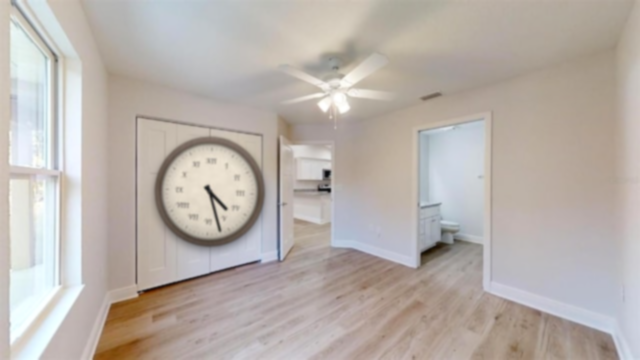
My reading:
h=4 m=27
